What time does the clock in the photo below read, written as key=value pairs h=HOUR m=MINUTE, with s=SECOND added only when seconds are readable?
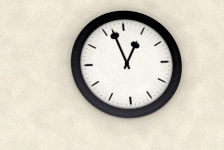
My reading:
h=12 m=57
